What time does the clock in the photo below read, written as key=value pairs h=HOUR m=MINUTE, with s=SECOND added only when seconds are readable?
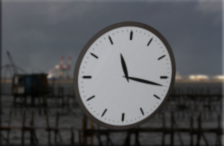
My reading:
h=11 m=17
